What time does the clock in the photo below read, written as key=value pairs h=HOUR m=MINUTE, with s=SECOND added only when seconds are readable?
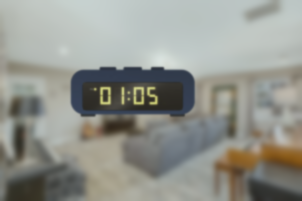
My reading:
h=1 m=5
